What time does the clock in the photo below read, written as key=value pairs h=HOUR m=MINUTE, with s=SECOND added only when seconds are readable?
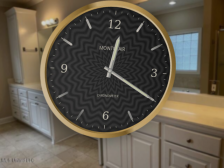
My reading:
h=12 m=20
